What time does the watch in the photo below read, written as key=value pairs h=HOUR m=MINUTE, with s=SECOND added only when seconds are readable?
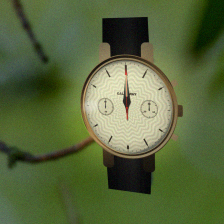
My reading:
h=12 m=0
